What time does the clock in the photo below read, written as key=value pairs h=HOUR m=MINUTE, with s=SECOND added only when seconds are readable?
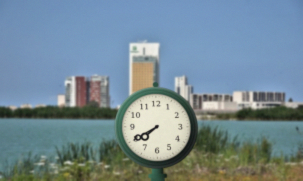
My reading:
h=7 m=40
